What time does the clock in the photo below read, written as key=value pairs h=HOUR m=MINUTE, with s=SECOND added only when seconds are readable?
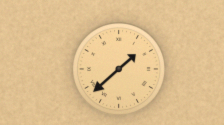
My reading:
h=1 m=38
